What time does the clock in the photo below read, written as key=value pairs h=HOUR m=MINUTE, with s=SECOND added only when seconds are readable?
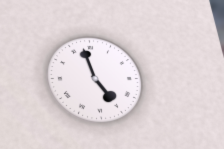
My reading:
h=4 m=58
